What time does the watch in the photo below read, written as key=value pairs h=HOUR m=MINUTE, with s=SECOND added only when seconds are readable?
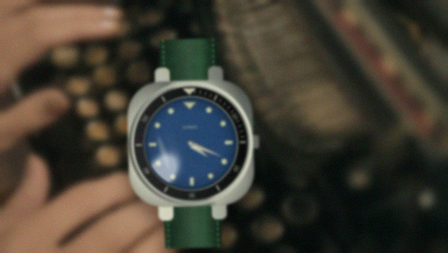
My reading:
h=4 m=19
